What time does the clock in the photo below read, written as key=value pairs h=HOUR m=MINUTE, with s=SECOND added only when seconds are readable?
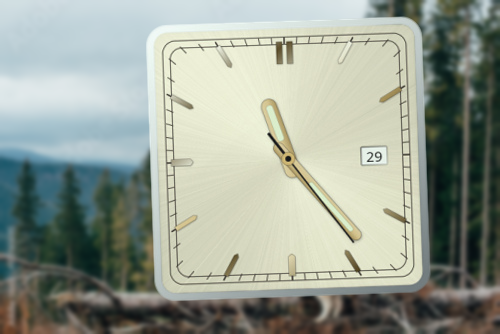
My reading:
h=11 m=23 s=24
